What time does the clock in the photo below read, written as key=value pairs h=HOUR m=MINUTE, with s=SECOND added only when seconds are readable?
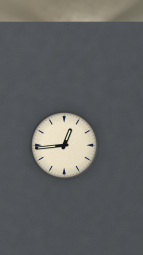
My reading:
h=12 m=44
